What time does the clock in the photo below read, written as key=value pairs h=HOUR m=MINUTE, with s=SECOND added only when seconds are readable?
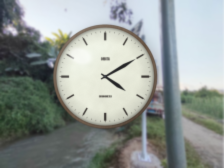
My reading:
h=4 m=10
